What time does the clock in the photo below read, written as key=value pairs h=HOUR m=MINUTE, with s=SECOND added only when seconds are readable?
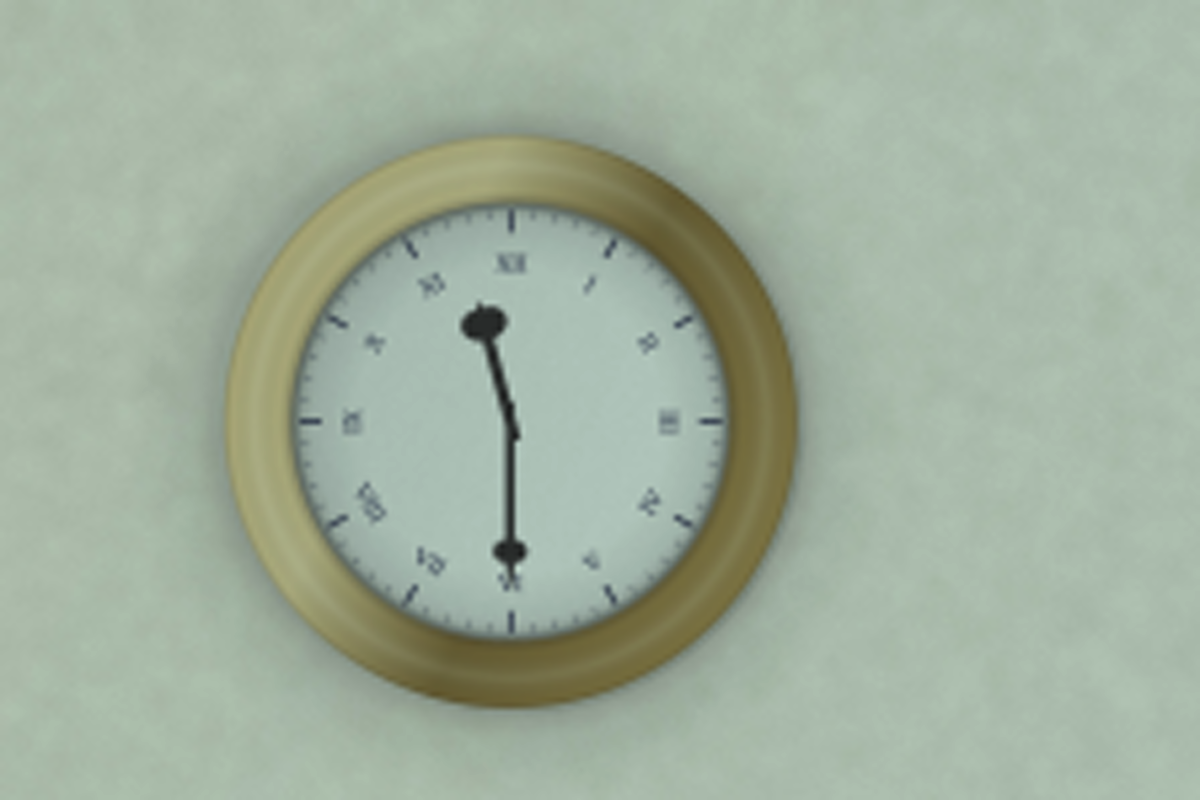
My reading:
h=11 m=30
